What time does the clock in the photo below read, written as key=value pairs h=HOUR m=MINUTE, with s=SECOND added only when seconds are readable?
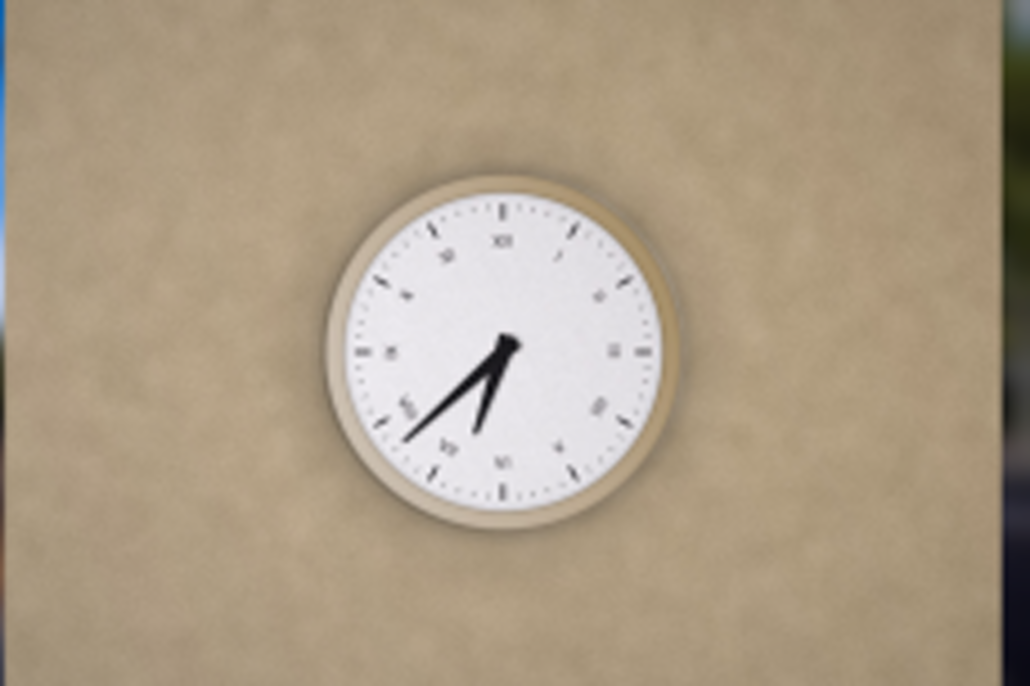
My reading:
h=6 m=38
